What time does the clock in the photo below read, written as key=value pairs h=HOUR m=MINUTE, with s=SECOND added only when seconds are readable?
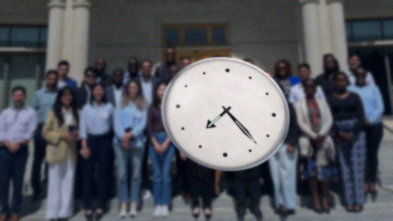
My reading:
h=7 m=23
